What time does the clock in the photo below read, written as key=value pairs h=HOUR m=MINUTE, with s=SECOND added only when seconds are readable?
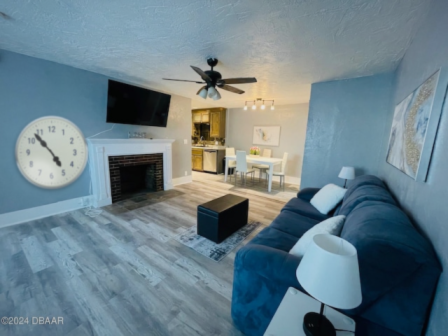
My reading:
h=4 m=53
